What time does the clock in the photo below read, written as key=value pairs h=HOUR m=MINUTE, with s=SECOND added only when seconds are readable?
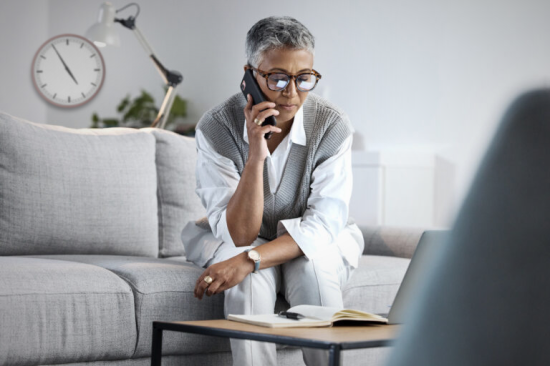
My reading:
h=4 m=55
